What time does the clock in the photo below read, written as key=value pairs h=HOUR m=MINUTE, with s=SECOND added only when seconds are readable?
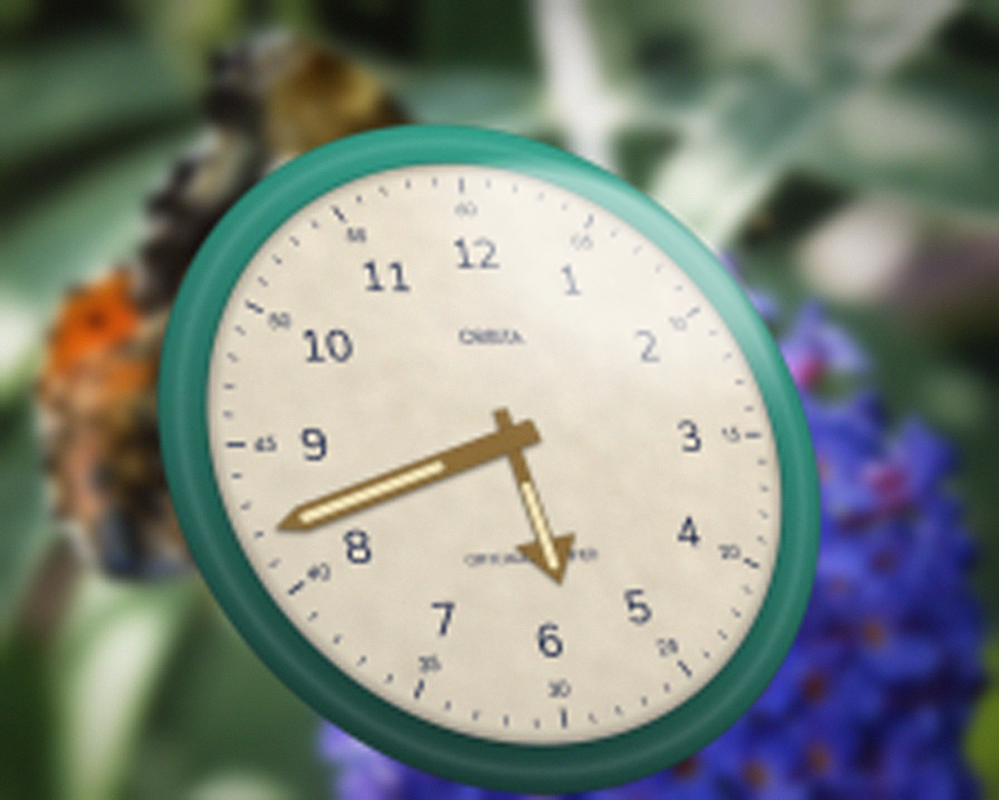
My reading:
h=5 m=42
